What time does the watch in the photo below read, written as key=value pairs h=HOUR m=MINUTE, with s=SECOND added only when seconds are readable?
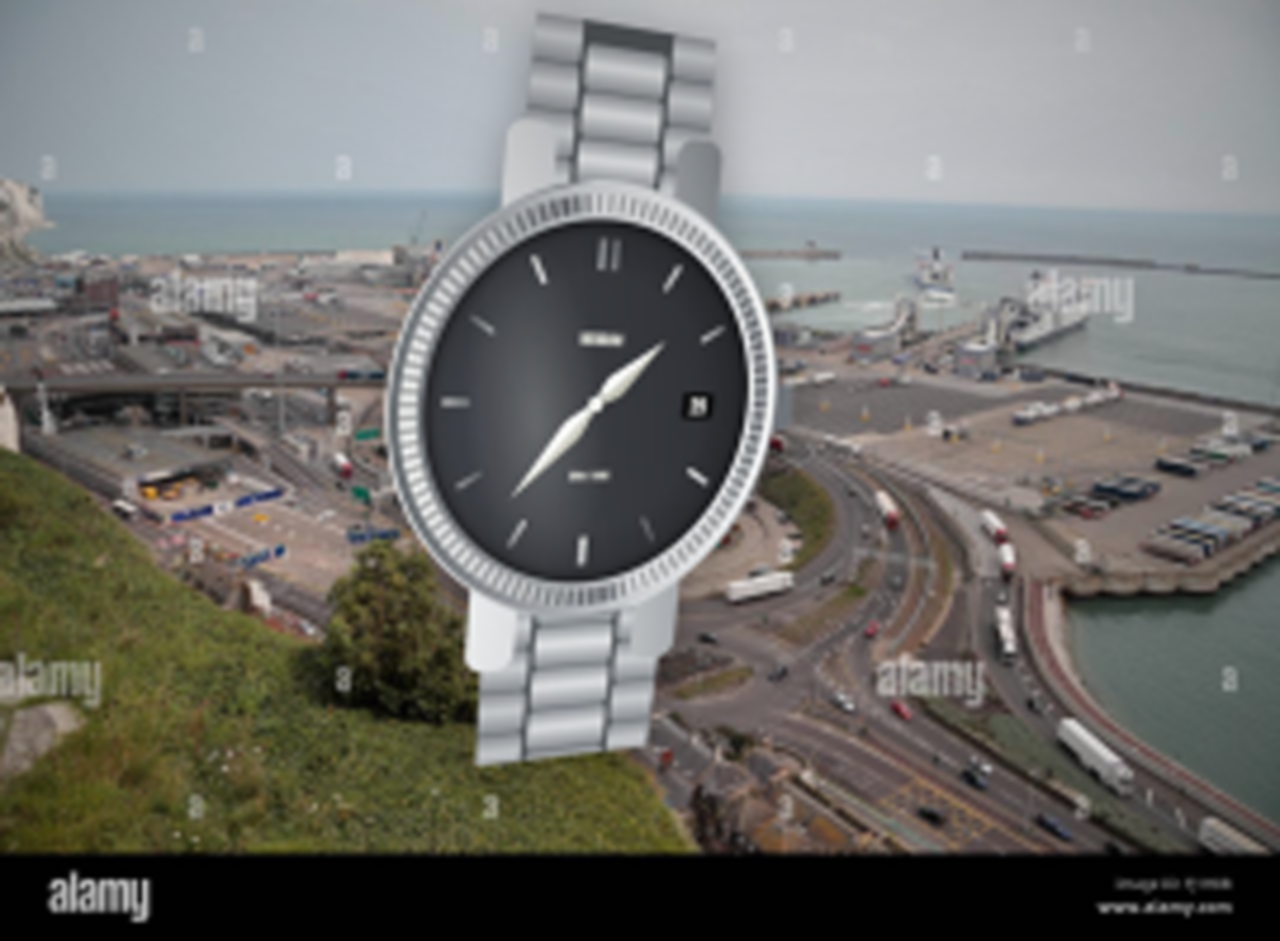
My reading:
h=1 m=37
